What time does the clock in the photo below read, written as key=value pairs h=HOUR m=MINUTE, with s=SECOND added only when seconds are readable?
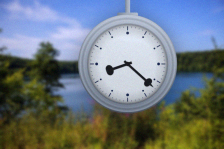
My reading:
h=8 m=22
